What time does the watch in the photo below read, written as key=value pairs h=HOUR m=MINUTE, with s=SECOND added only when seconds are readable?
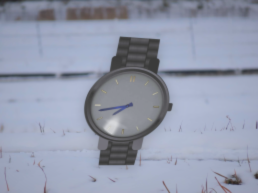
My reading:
h=7 m=43
